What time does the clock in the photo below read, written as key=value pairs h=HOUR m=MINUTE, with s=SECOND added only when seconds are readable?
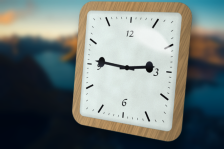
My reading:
h=2 m=46
